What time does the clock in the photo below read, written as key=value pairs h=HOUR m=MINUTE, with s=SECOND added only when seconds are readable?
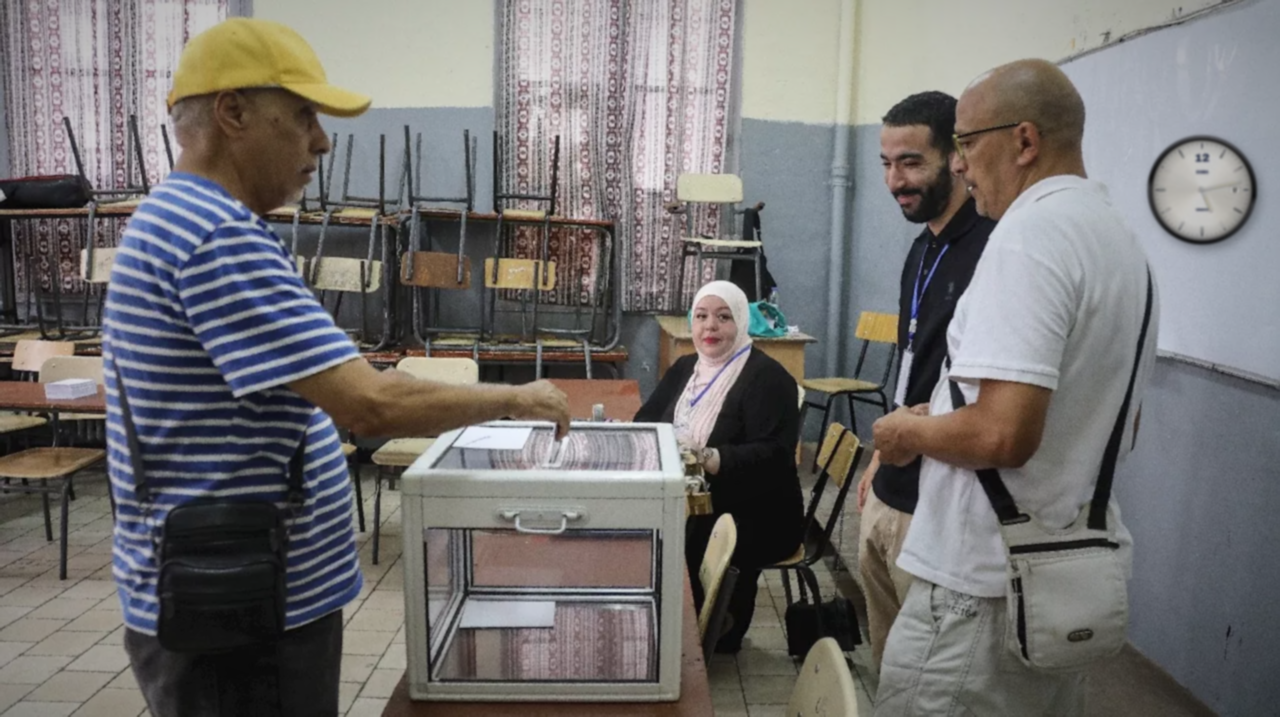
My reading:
h=5 m=13
